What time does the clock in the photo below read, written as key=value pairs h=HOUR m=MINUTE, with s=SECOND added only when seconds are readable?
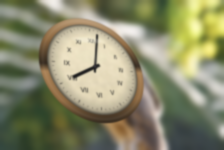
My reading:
h=8 m=2
